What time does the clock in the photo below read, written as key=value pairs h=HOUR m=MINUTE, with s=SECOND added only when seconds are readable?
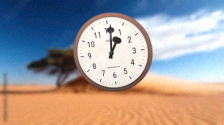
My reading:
h=1 m=1
